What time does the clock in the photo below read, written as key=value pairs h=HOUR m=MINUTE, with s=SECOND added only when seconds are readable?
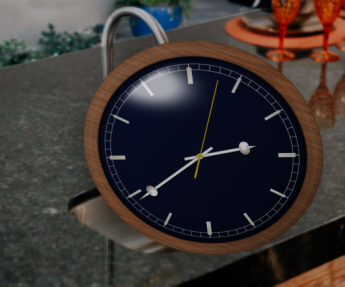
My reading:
h=2 m=39 s=3
